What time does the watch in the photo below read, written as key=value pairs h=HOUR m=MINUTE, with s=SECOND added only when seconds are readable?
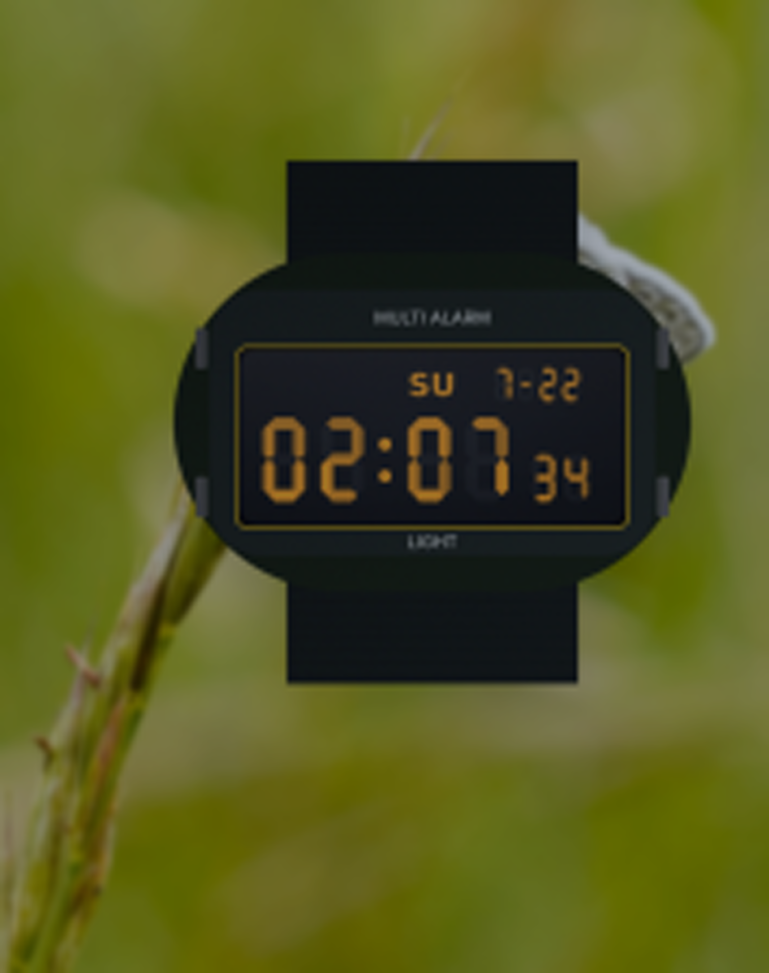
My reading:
h=2 m=7 s=34
